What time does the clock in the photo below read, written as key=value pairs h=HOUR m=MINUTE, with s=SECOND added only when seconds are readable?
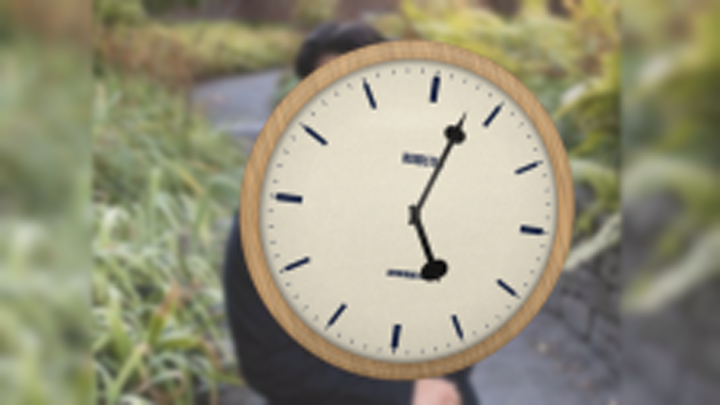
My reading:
h=5 m=3
